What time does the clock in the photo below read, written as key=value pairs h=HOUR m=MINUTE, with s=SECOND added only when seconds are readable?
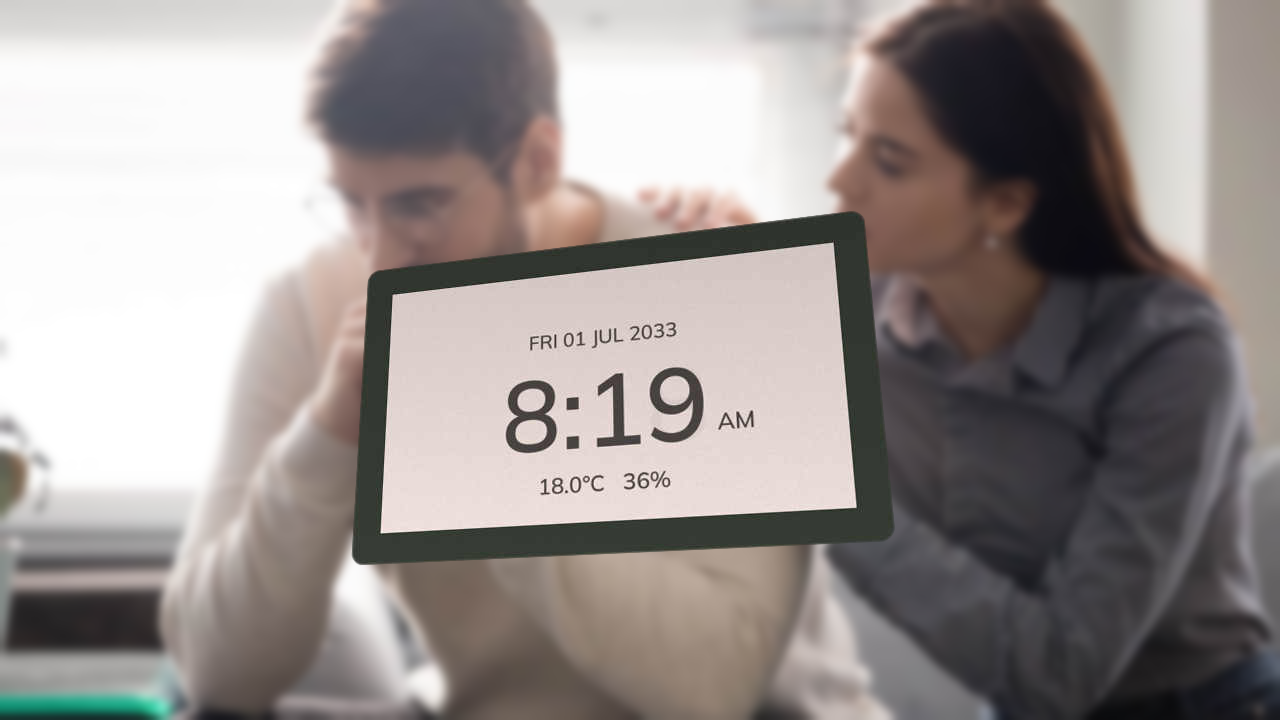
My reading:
h=8 m=19
